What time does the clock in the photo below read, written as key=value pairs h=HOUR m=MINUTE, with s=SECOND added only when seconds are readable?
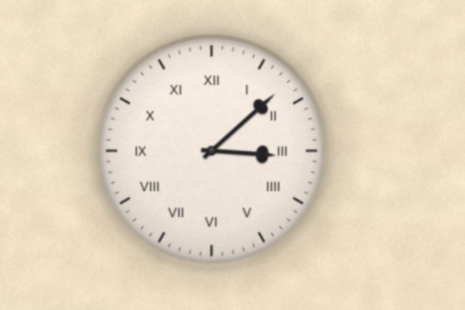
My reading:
h=3 m=8
